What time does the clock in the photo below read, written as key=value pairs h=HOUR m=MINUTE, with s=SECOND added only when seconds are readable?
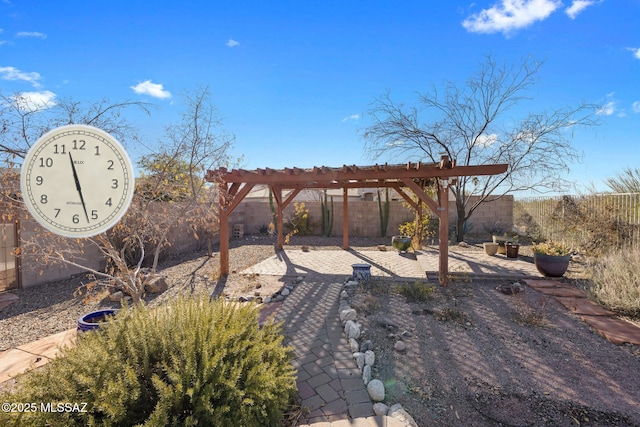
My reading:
h=11 m=27
